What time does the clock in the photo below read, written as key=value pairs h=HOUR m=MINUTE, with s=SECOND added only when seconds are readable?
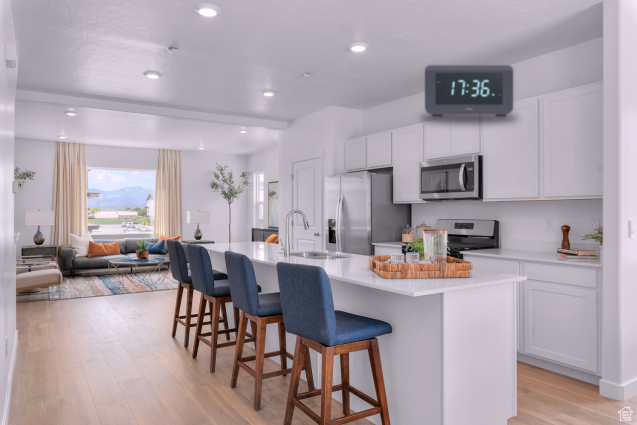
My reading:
h=17 m=36
